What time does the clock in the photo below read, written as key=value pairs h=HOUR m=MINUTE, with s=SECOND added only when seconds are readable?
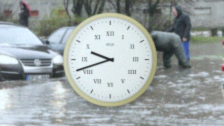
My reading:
h=9 m=42
